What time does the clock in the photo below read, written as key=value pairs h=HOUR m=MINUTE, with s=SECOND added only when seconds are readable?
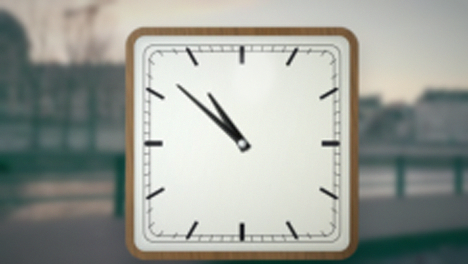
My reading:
h=10 m=52
